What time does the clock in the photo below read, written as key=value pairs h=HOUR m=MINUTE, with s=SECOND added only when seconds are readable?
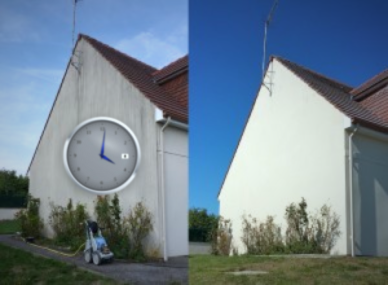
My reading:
h=4 m=1
